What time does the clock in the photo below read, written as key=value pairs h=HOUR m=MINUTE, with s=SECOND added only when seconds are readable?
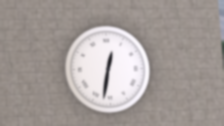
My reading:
h=12 m=32
